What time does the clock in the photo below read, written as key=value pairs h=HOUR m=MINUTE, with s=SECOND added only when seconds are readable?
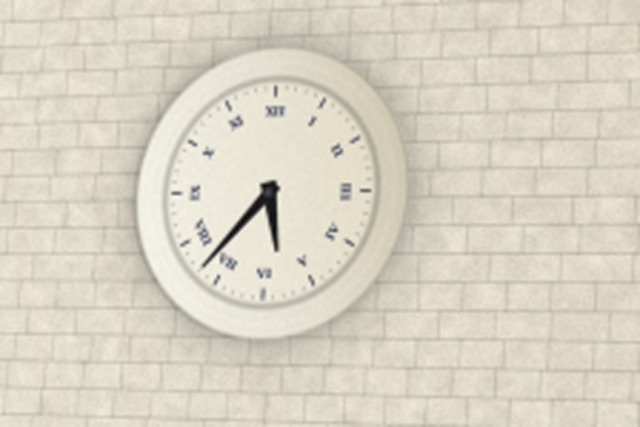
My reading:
h=5 m=37
